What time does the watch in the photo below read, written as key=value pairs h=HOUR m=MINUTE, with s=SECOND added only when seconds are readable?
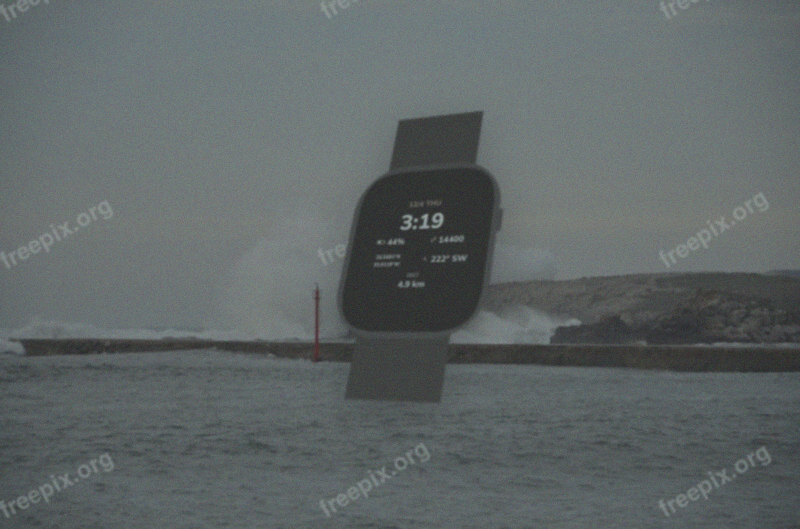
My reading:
h=3 m=19
